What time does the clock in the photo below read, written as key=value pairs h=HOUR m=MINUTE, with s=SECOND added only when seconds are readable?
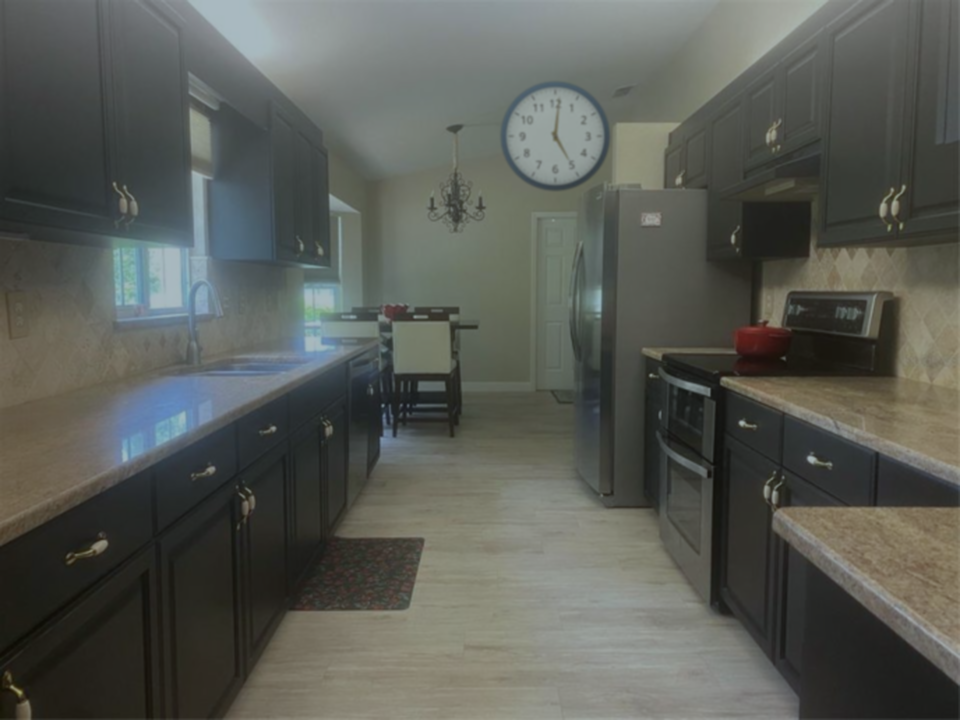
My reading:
h=5 m=1
